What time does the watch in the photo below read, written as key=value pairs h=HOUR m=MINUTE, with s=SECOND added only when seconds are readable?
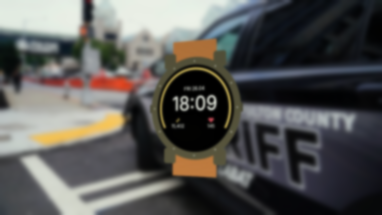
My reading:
h=18 m=9
